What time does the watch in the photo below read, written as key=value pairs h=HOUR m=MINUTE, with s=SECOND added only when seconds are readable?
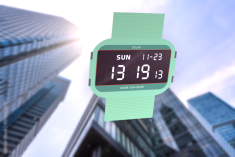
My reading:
h=13 m=19 s=13
